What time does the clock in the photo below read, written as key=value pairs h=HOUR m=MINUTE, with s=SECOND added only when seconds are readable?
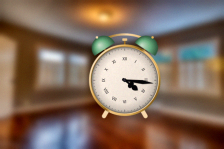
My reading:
h=4 m=16
